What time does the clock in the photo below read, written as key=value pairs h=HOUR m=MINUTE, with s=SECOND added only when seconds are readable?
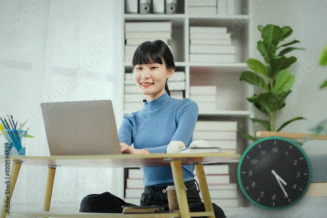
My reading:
h=4 m=25
